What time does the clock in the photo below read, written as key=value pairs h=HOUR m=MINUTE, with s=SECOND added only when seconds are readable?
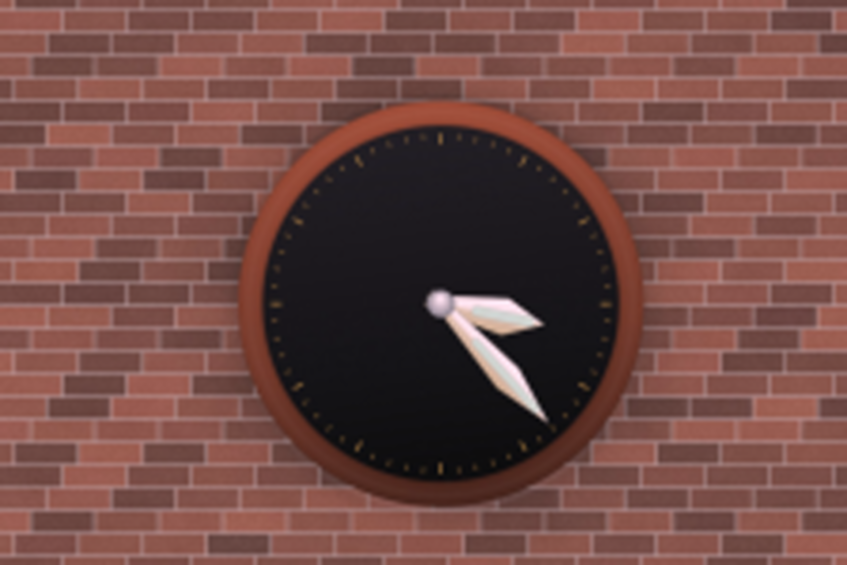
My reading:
h=3 m=23
